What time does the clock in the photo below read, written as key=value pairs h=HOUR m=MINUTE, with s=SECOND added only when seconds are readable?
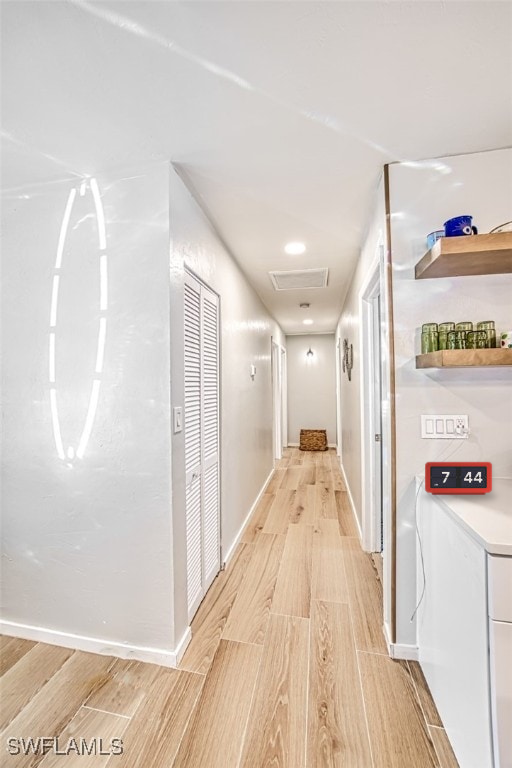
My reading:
h=7 m=44
